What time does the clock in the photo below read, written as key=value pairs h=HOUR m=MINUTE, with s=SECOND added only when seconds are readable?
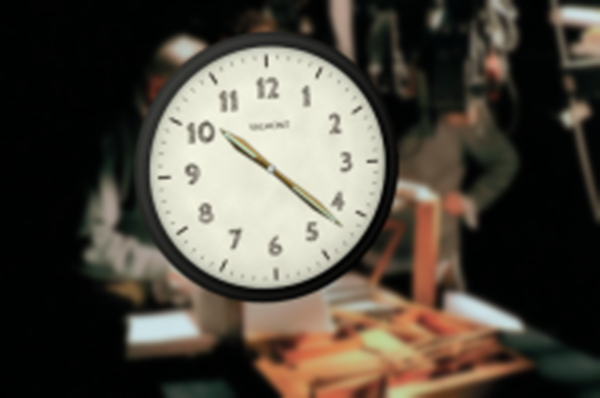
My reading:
h=10 m=22
